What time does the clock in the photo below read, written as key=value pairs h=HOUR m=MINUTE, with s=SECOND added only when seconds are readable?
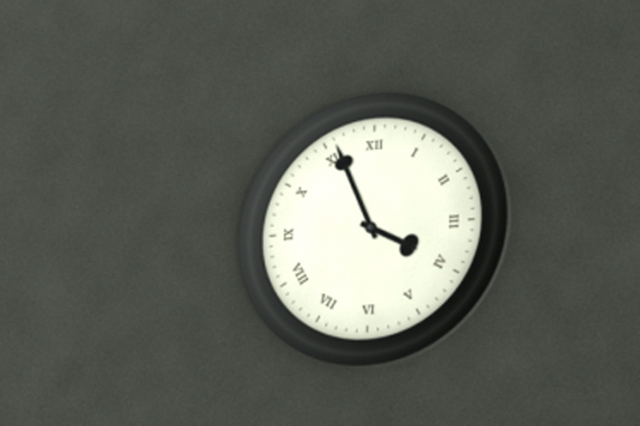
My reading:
h=3 m=56
